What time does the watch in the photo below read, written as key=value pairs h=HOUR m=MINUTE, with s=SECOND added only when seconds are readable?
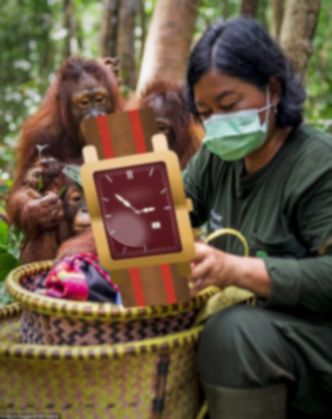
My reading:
h=2 m=53
